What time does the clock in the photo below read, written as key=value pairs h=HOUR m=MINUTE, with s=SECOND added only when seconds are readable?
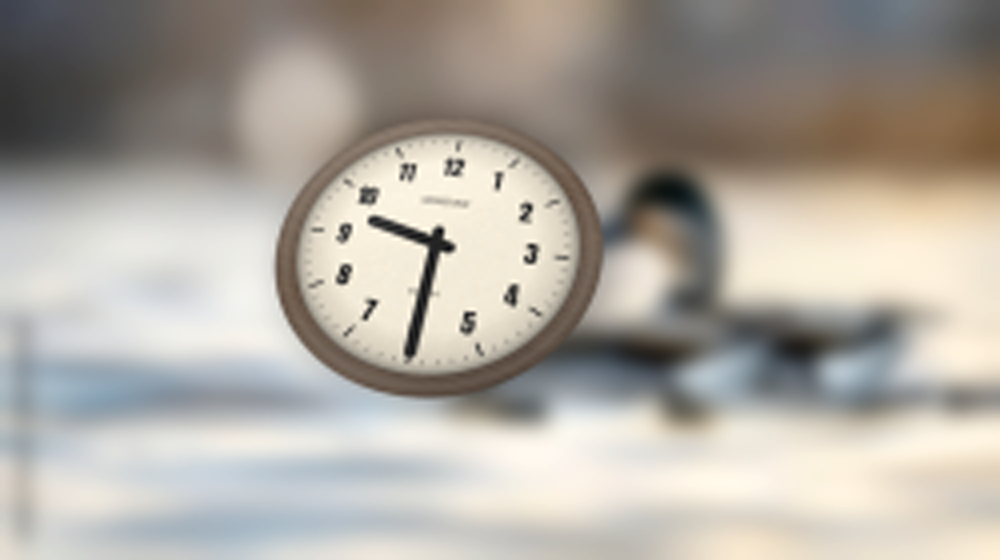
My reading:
h=9 m=30
